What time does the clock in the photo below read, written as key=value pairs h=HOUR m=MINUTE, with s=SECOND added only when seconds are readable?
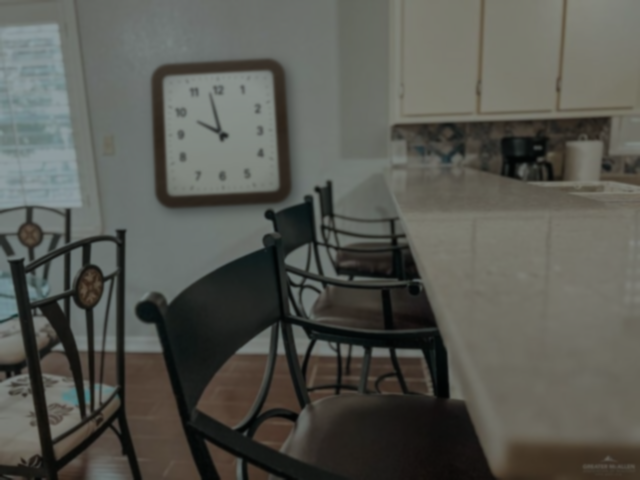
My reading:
h=9 m=58
